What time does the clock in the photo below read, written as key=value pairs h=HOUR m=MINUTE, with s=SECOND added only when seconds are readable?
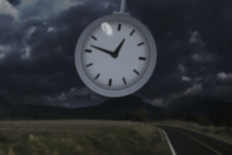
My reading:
h=12 m=47
